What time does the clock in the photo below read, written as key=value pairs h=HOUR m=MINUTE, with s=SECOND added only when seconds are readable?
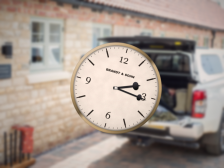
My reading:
h=2 m=16
